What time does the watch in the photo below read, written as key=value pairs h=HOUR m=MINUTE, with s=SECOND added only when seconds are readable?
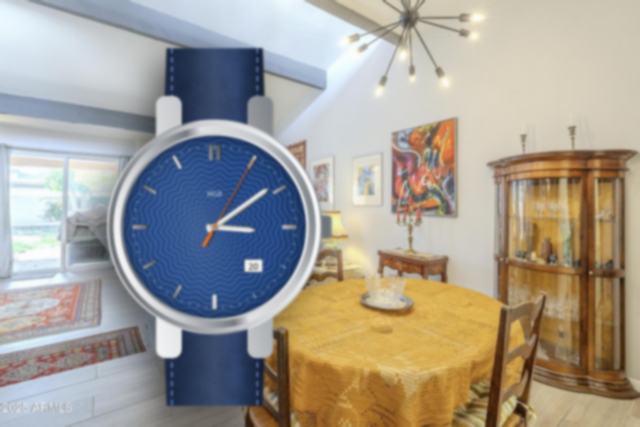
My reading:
h=3 m=9 s=5
